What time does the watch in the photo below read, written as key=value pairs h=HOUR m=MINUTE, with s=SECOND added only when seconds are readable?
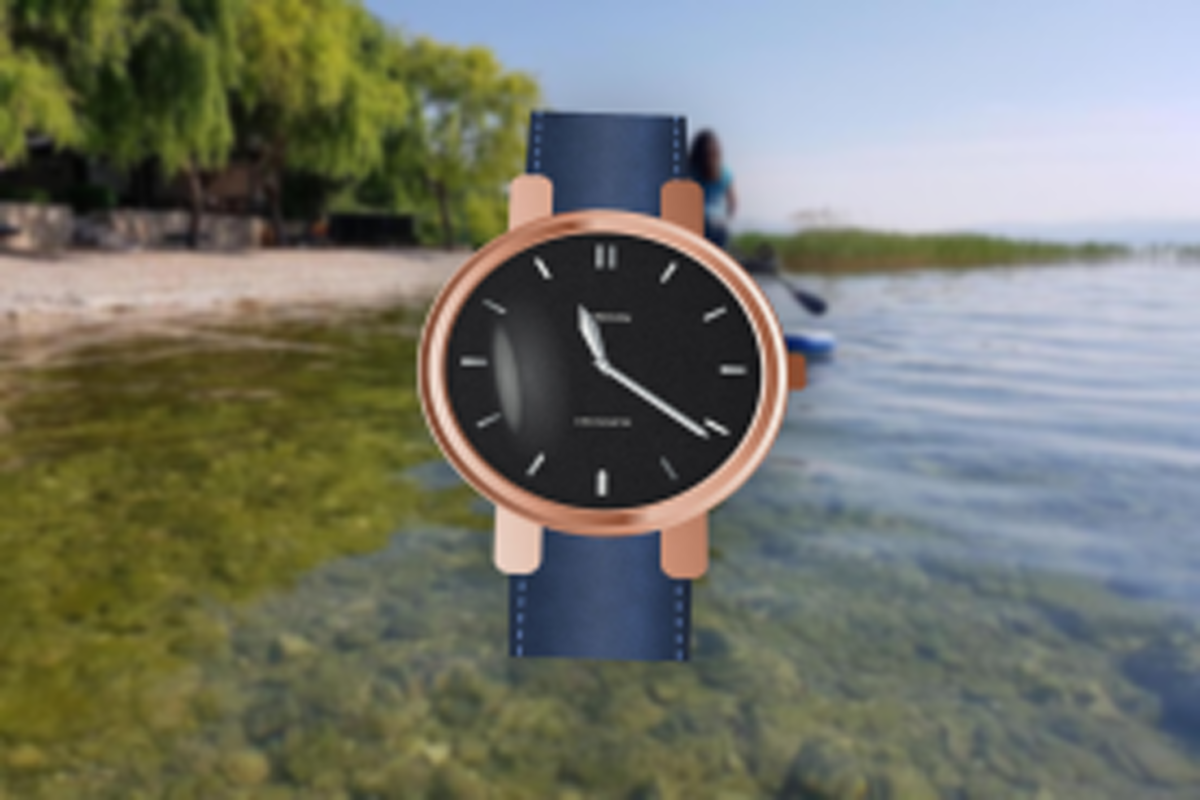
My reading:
h=11 m=21
